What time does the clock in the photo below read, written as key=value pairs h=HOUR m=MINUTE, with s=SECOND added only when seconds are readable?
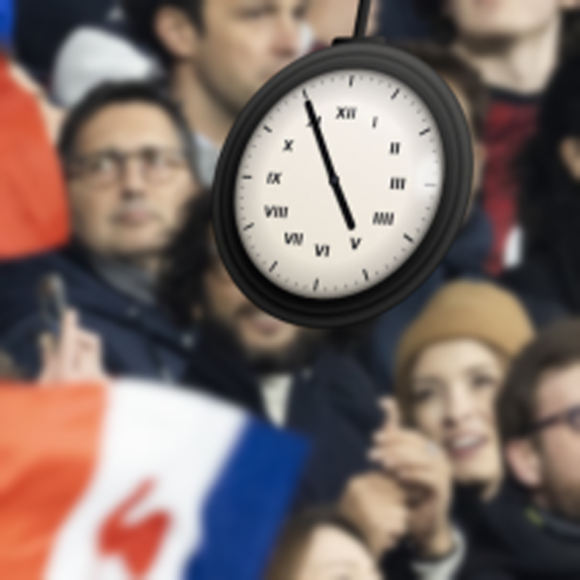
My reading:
h=4 m=55
